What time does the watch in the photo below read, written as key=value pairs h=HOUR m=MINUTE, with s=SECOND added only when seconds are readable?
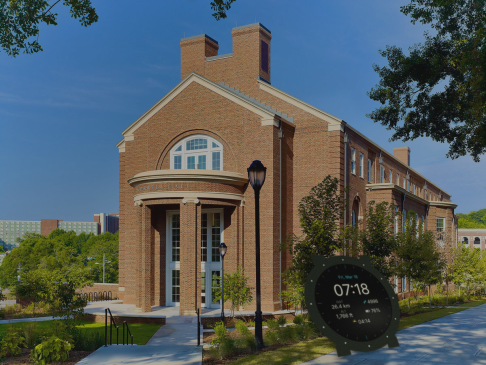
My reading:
h=7 m=18
